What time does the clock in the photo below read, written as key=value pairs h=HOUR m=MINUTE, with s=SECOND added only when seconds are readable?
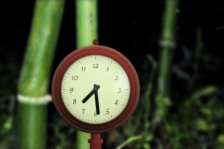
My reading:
h=7 m=29
